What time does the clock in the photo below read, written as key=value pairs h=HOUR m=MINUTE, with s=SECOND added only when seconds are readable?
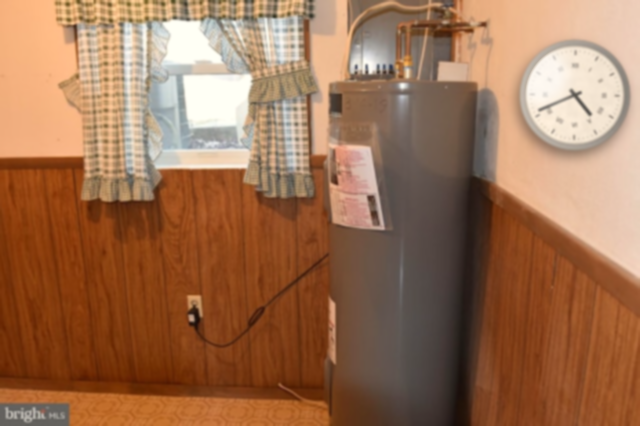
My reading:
h=4 m=41
